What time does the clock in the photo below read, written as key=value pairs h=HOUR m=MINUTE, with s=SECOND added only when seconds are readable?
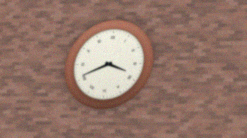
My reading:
h=3 m=41
